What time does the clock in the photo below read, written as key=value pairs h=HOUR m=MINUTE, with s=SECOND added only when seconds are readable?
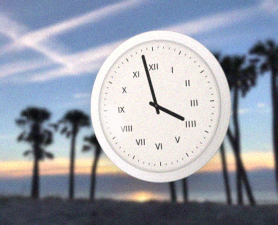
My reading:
h=3 m=58
